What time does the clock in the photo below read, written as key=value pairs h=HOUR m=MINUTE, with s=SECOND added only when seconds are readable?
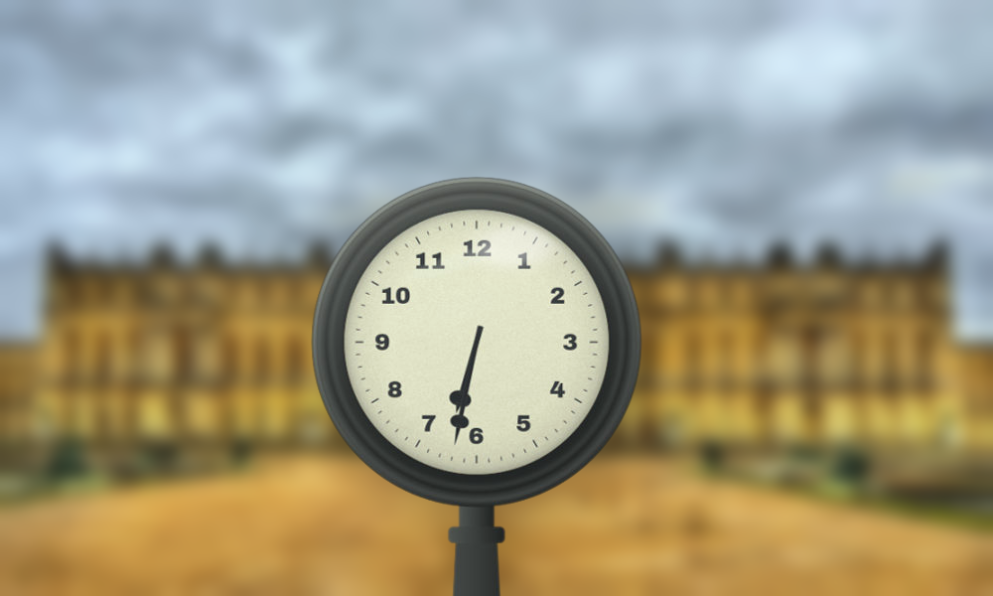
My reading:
h=6 m=32
